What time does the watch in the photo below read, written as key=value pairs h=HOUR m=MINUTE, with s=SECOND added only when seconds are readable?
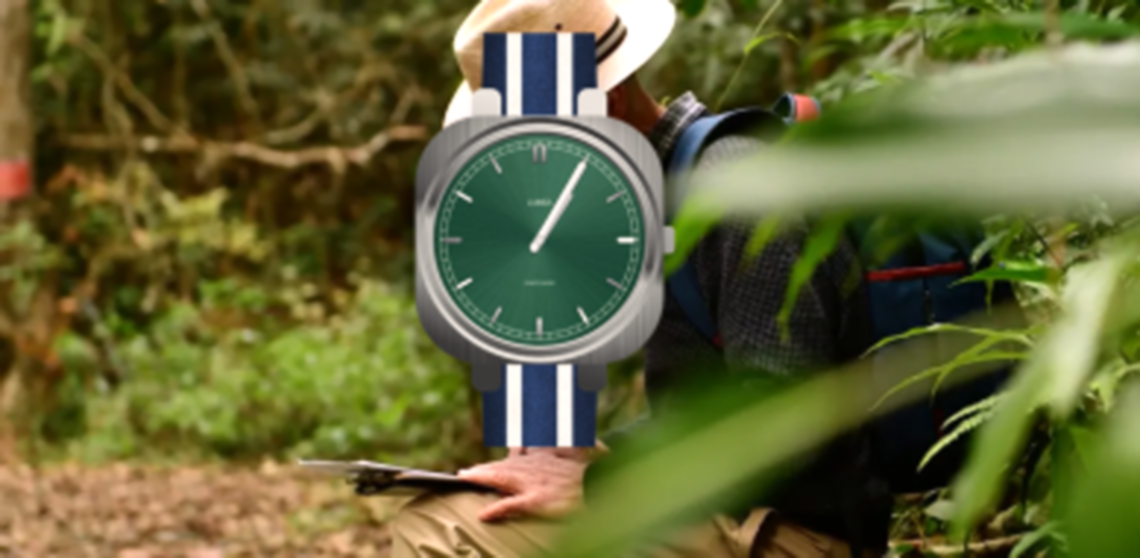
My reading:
h=1 m=5
